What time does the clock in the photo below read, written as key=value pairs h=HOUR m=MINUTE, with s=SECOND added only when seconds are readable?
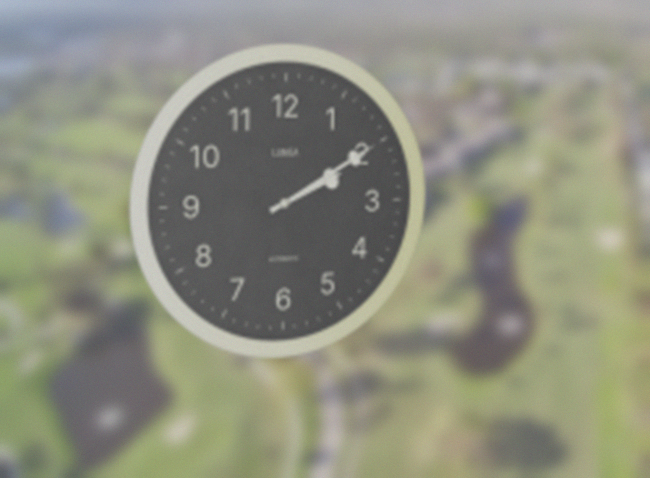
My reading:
h=2 m=10
